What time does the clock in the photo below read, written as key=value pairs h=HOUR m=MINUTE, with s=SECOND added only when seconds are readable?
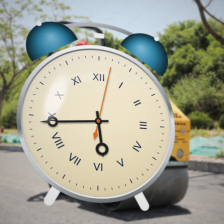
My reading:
h=5 m=44 s=2
